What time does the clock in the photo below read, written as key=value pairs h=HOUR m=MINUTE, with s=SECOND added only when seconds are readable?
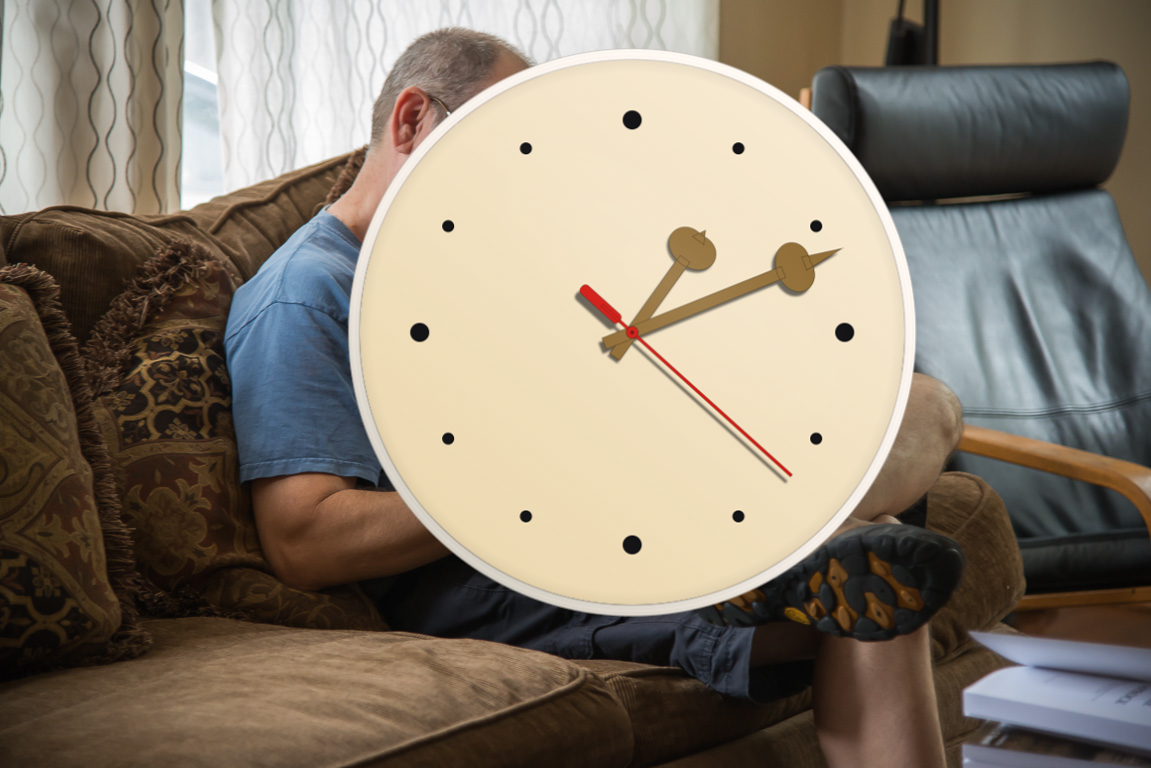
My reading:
h=1 m=11 s=22
